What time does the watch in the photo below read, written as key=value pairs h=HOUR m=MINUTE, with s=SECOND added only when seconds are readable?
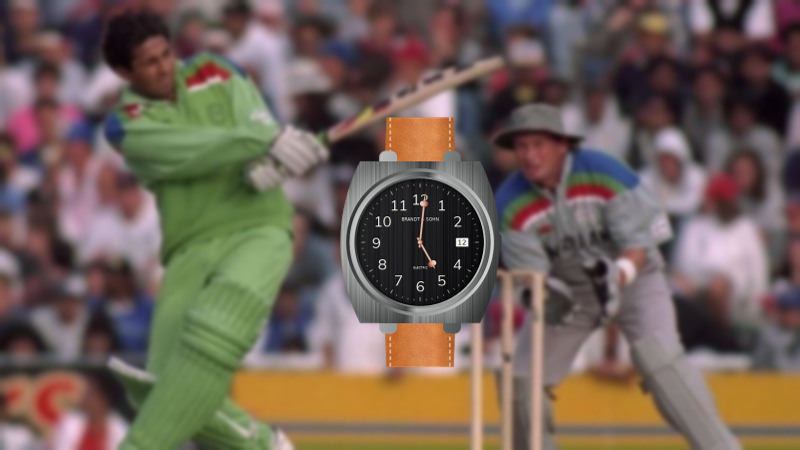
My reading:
h=5 m=1
